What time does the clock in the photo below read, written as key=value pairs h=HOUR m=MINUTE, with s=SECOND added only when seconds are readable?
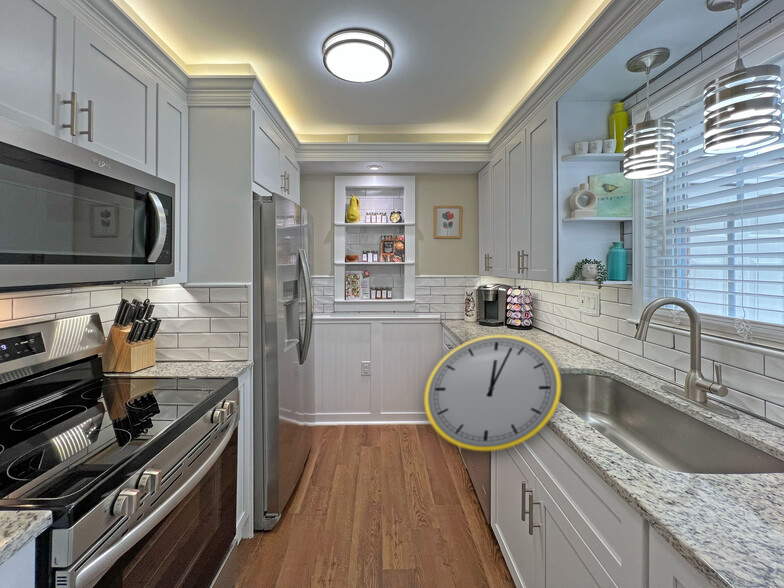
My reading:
h=12 m=3
